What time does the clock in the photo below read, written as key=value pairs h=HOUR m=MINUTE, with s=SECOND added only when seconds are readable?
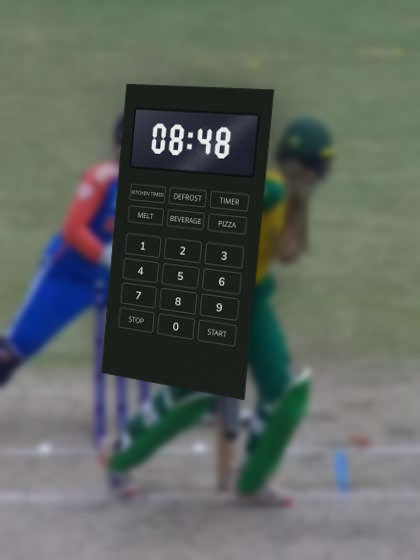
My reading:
h=8 m=48
